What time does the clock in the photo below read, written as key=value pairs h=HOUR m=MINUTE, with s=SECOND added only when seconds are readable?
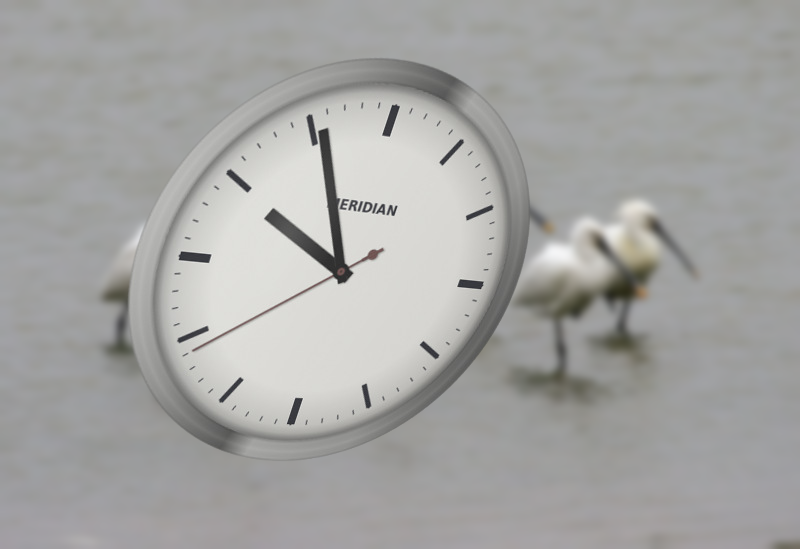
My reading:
h=9 m=55 s=39
